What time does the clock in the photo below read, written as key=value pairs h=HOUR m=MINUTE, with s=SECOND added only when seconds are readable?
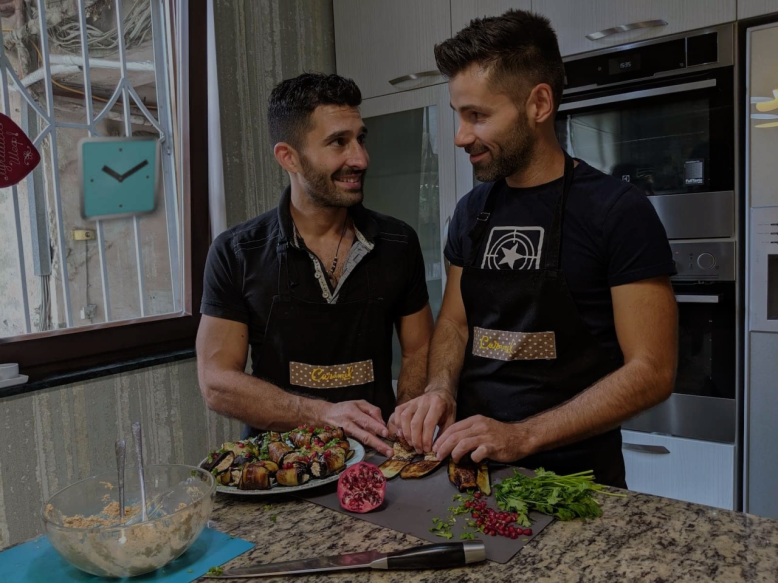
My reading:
h=10 m=10
